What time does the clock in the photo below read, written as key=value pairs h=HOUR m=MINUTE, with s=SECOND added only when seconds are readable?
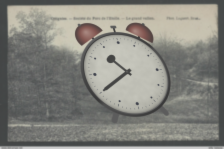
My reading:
h=10 m=40
